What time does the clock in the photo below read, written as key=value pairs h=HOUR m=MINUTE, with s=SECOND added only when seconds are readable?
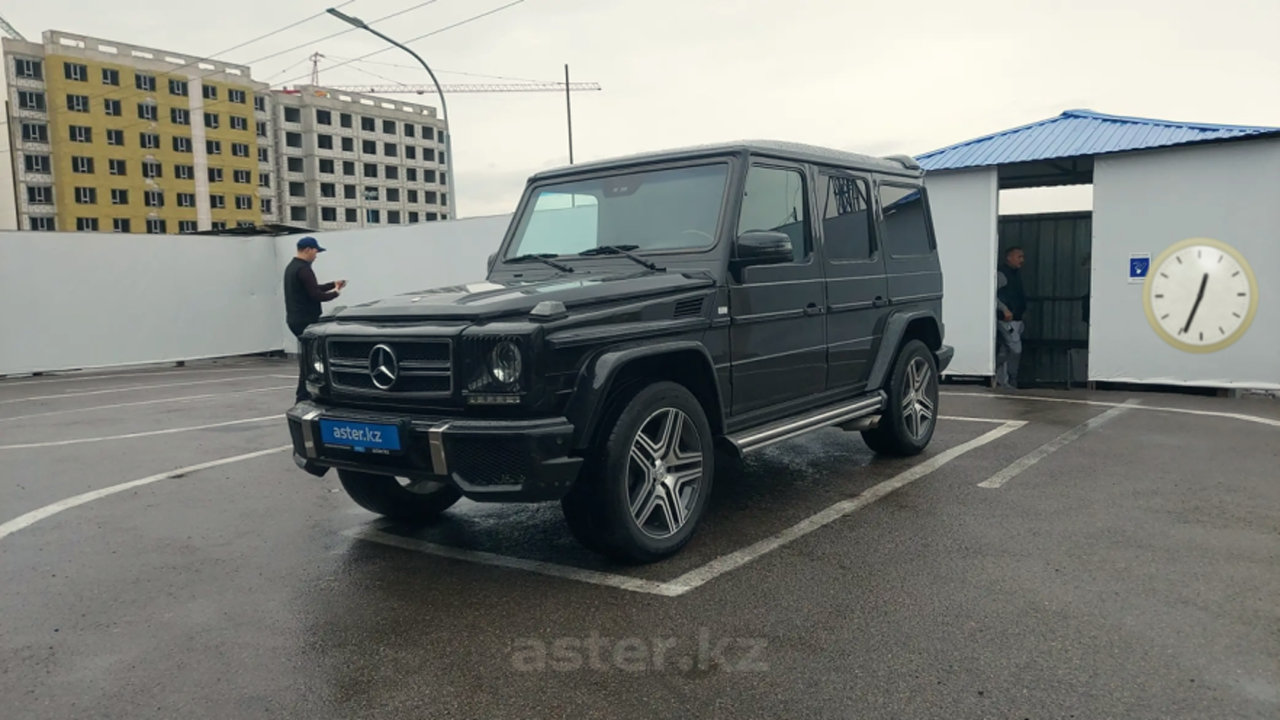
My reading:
h=12 m=34
